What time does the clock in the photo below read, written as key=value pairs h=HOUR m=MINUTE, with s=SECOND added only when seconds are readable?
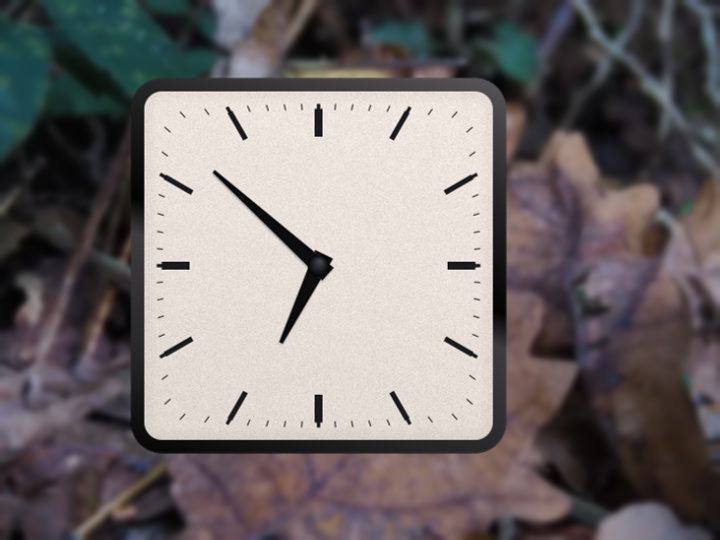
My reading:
h=6 m=52
